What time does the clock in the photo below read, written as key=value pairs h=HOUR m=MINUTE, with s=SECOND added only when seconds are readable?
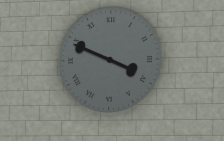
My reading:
h=3 m=49
